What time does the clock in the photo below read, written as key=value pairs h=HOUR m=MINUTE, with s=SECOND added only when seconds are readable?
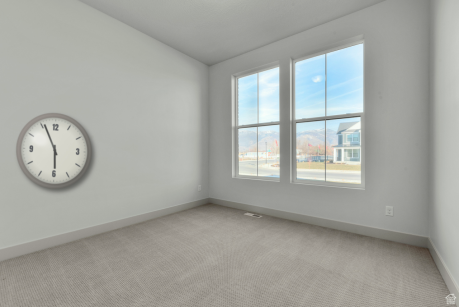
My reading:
h=5 m=56
